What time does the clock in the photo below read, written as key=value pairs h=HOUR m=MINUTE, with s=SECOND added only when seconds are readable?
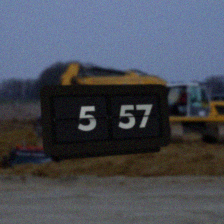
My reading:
h=5 m=57
